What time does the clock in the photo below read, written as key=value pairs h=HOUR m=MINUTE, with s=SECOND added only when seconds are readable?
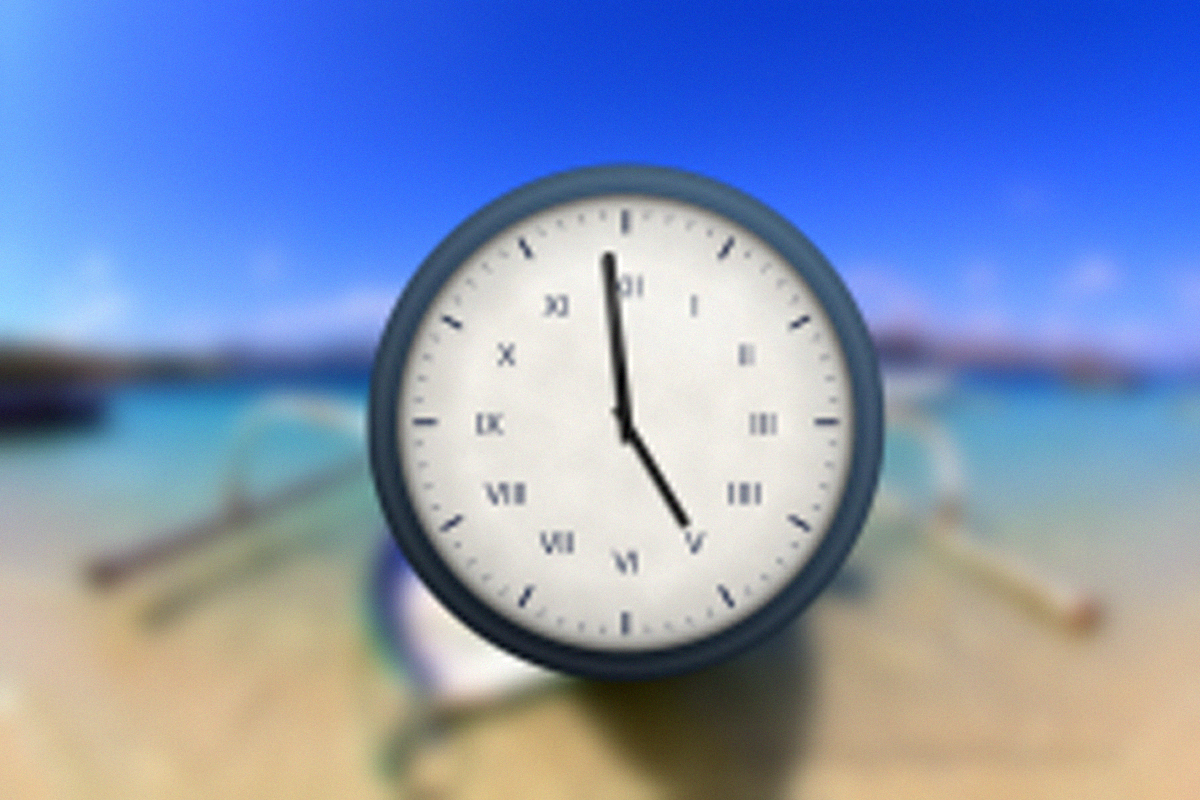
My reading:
h=4 m=59
